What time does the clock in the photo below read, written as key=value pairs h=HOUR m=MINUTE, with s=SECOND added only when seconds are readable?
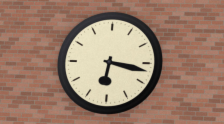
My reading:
h=6 m=17
